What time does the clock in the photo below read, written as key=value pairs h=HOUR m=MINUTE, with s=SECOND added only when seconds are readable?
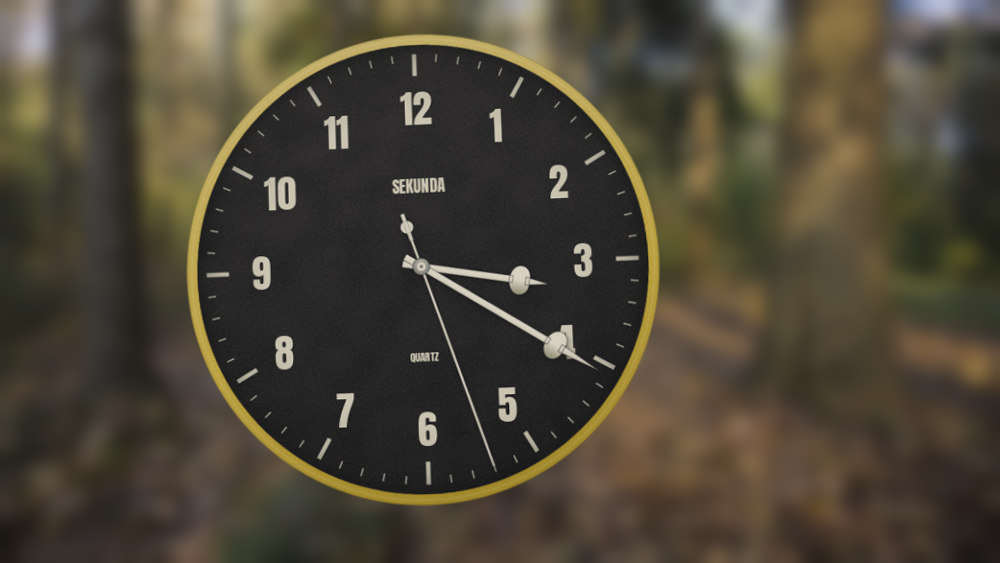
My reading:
h=3 m=20 s=27
